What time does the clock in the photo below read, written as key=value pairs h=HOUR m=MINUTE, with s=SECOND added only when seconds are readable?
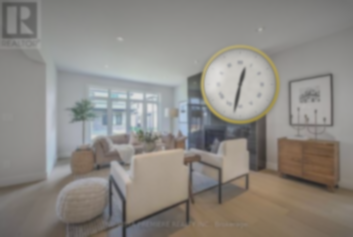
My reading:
h=12 m=32
